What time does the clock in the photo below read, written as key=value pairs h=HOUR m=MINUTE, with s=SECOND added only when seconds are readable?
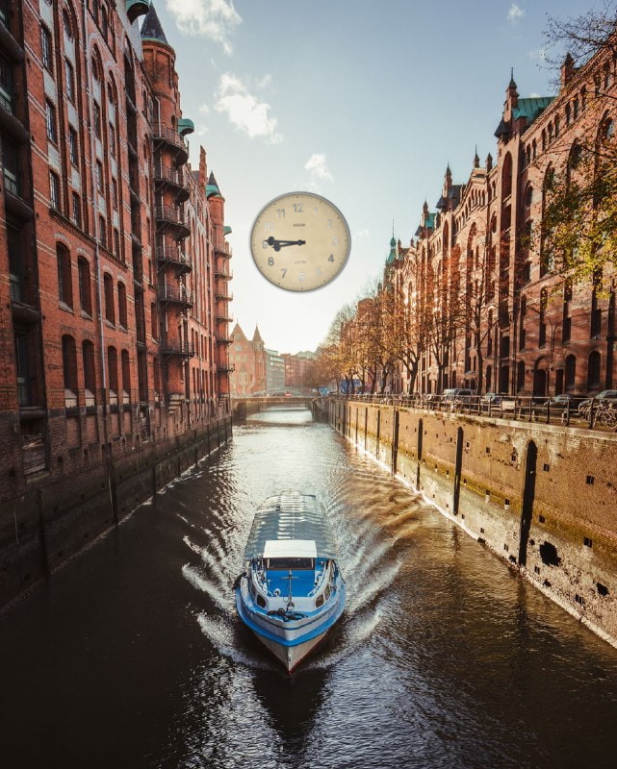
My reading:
h=8 m=46
